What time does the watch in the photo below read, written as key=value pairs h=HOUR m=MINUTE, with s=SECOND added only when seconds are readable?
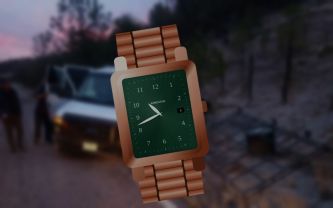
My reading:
h=10 m=42
